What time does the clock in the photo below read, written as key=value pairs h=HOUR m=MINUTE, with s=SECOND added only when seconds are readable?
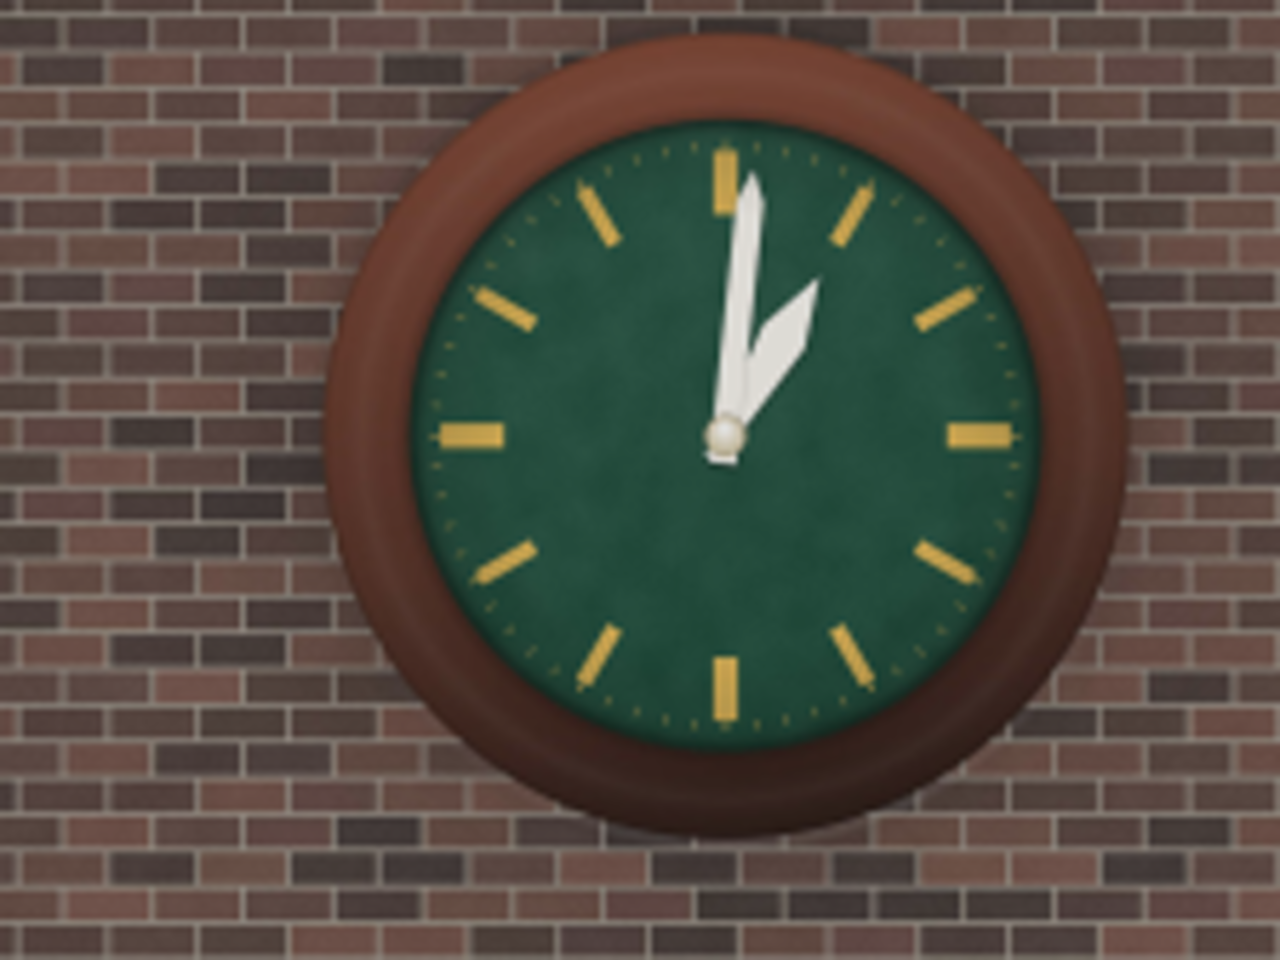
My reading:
h=1 m=1
